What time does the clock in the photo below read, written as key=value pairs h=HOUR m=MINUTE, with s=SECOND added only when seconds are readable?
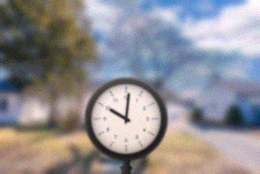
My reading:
h=10 m=1
